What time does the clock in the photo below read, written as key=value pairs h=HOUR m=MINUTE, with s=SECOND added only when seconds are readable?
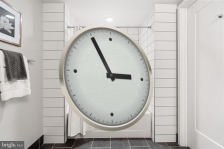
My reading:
h=2 m=55
